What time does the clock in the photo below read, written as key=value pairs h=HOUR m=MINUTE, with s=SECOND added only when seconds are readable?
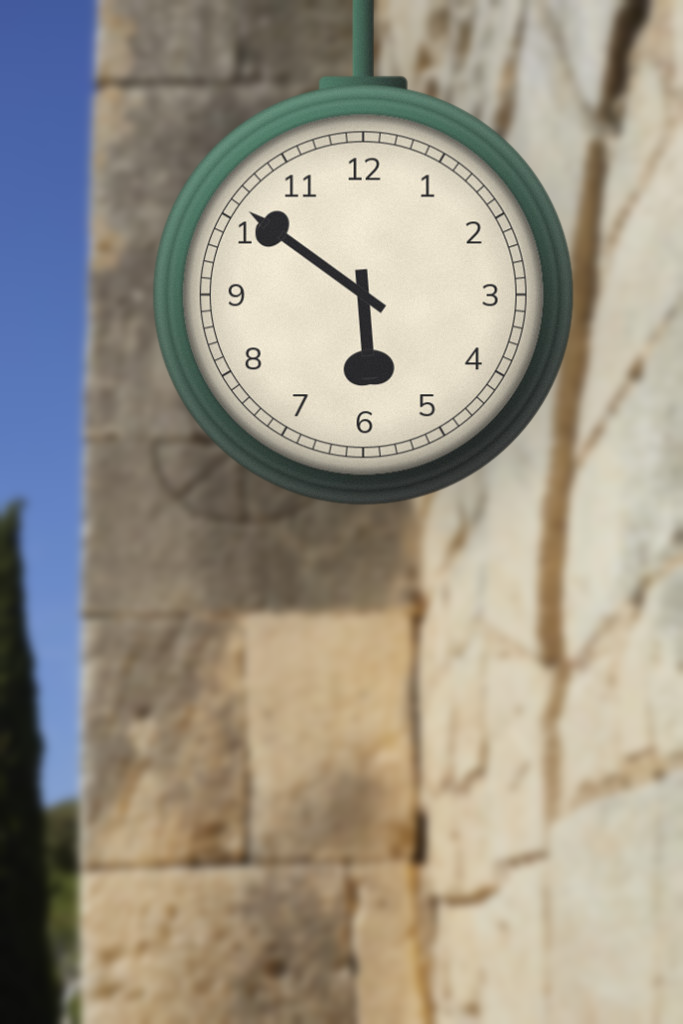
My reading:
h=5 m=51
